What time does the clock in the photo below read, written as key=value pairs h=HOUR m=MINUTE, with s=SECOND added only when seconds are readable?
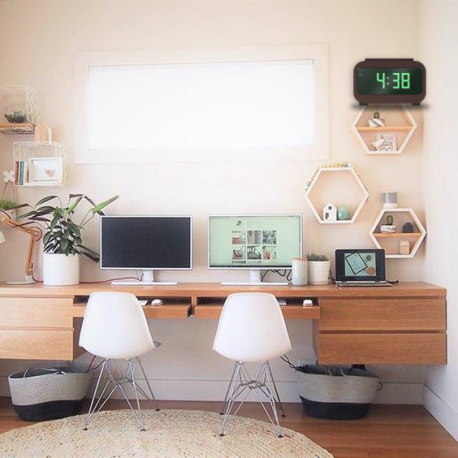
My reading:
h=4 m=38
